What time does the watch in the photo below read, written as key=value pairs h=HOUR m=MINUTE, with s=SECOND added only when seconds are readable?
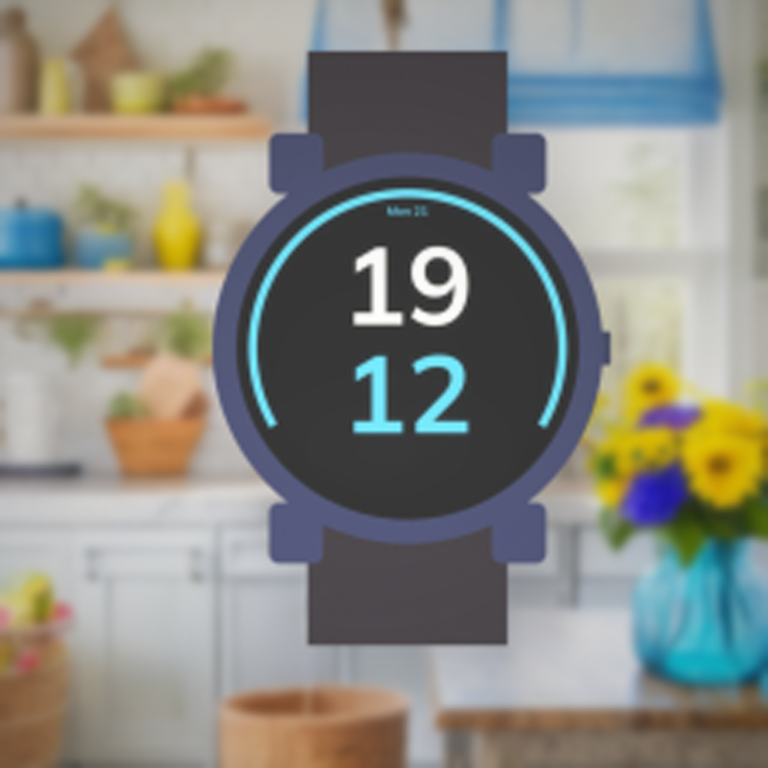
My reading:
h=19 m=12
